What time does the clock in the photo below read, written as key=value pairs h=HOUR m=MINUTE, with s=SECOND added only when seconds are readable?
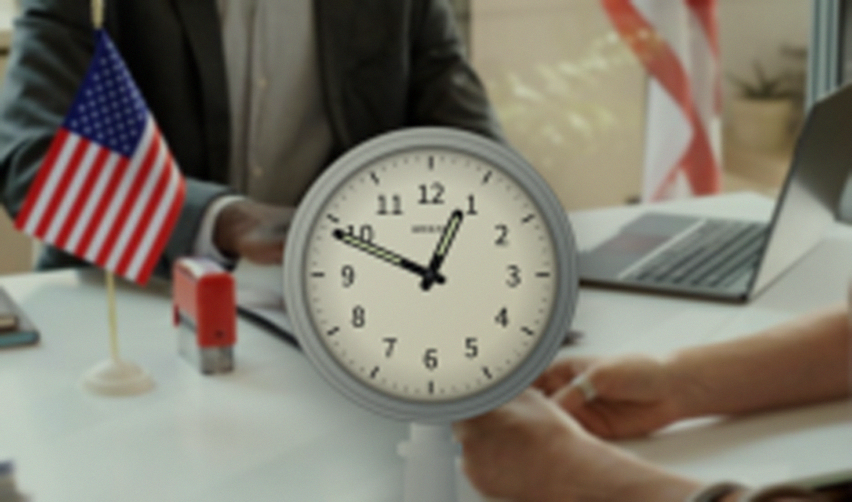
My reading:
h=12 m=49
